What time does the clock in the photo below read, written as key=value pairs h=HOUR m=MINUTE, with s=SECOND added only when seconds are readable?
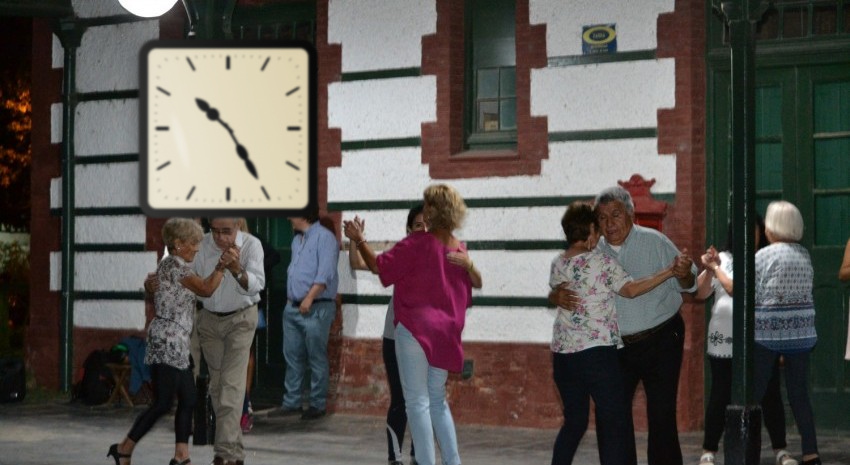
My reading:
h=10 m=25
